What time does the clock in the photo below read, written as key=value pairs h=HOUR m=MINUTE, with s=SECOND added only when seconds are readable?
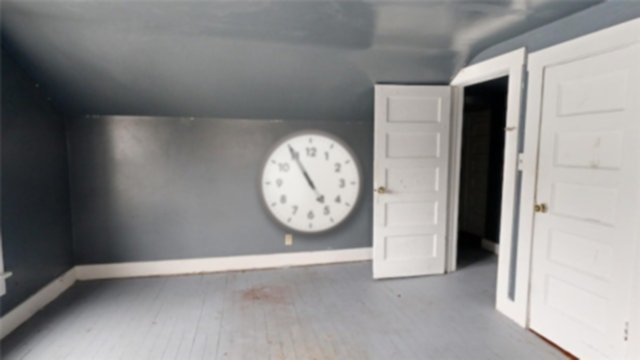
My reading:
h=4 m=55
